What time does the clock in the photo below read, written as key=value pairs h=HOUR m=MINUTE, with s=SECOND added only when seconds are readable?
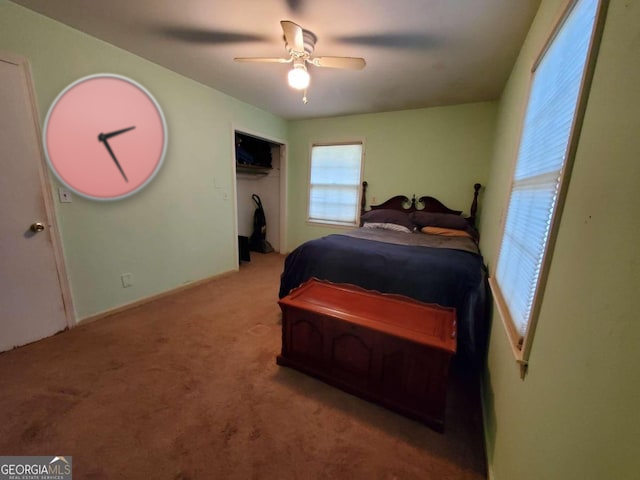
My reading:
h=2 m=25
